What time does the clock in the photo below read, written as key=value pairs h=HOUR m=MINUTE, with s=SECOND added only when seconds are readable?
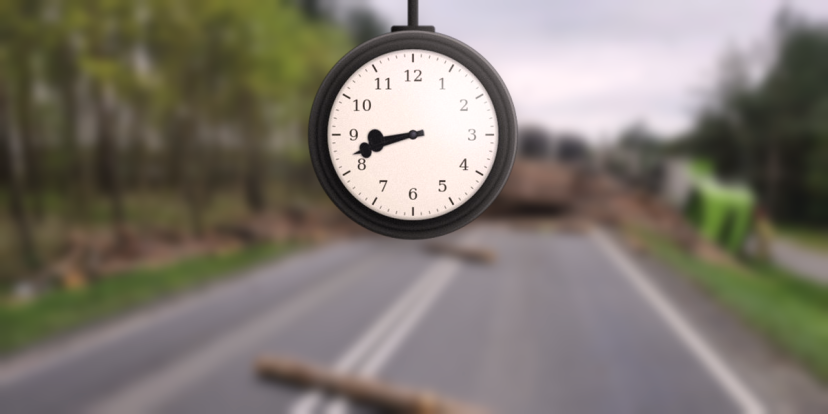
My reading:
h=8 m=42
